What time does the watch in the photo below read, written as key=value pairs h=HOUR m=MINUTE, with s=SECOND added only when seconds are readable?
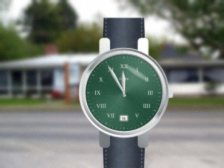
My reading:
h=11 m=55
